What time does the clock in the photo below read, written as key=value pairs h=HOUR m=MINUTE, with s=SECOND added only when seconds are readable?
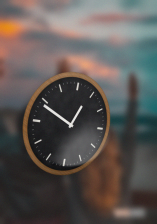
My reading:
h=12 m=49
